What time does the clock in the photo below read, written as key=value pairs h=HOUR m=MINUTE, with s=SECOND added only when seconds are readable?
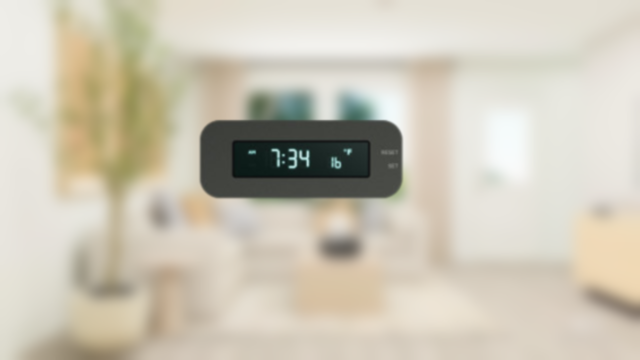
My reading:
h=7 m=34
